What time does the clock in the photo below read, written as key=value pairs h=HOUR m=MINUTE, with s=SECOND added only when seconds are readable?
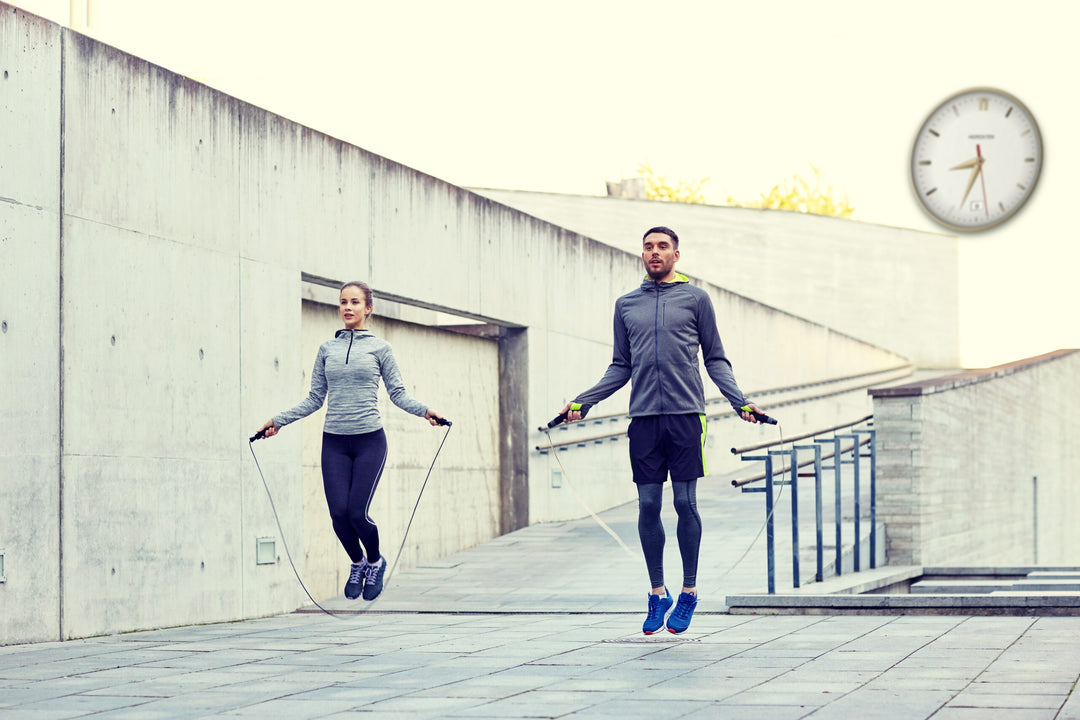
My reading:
h=8 m=33 s=28
